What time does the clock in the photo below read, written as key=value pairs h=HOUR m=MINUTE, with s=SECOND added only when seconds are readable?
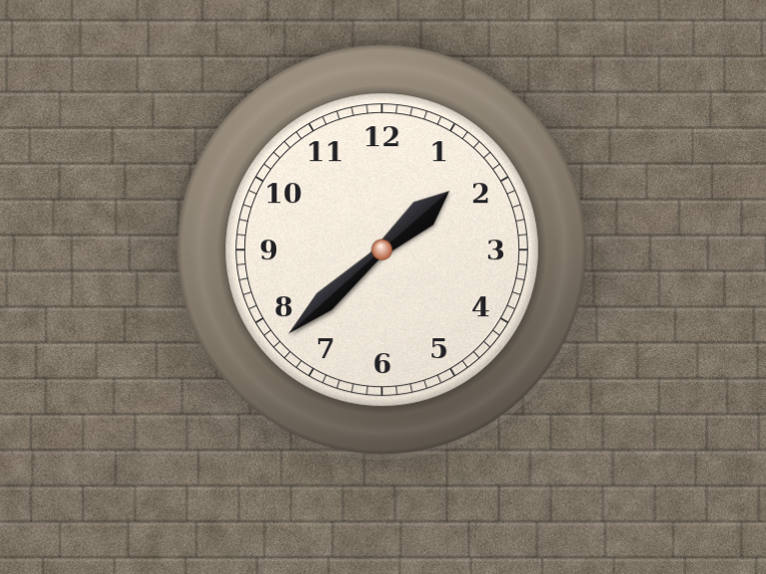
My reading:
h=1 m=38
